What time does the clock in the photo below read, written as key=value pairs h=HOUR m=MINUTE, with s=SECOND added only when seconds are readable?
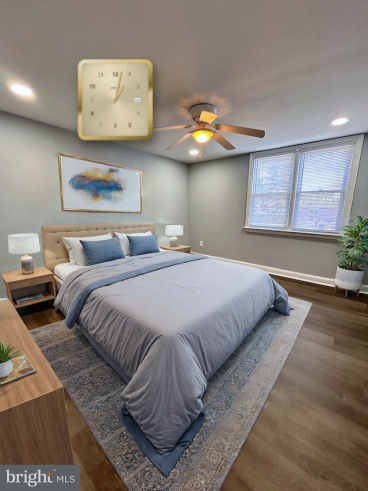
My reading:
h=1 m=2
